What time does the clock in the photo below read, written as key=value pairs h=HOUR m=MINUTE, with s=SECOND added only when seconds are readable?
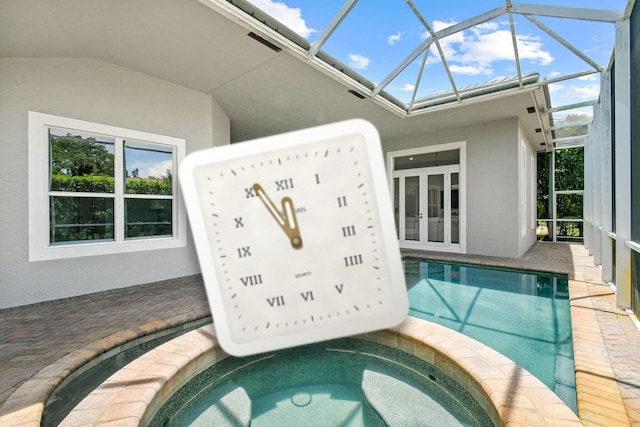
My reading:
h=11 m=56
